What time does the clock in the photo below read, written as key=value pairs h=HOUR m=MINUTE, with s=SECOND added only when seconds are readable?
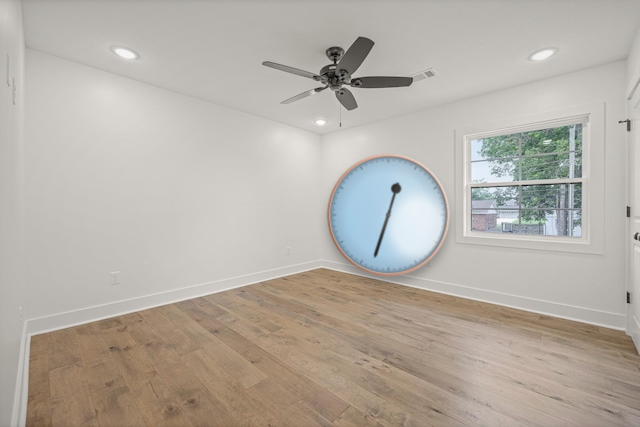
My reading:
h=12 m=33
